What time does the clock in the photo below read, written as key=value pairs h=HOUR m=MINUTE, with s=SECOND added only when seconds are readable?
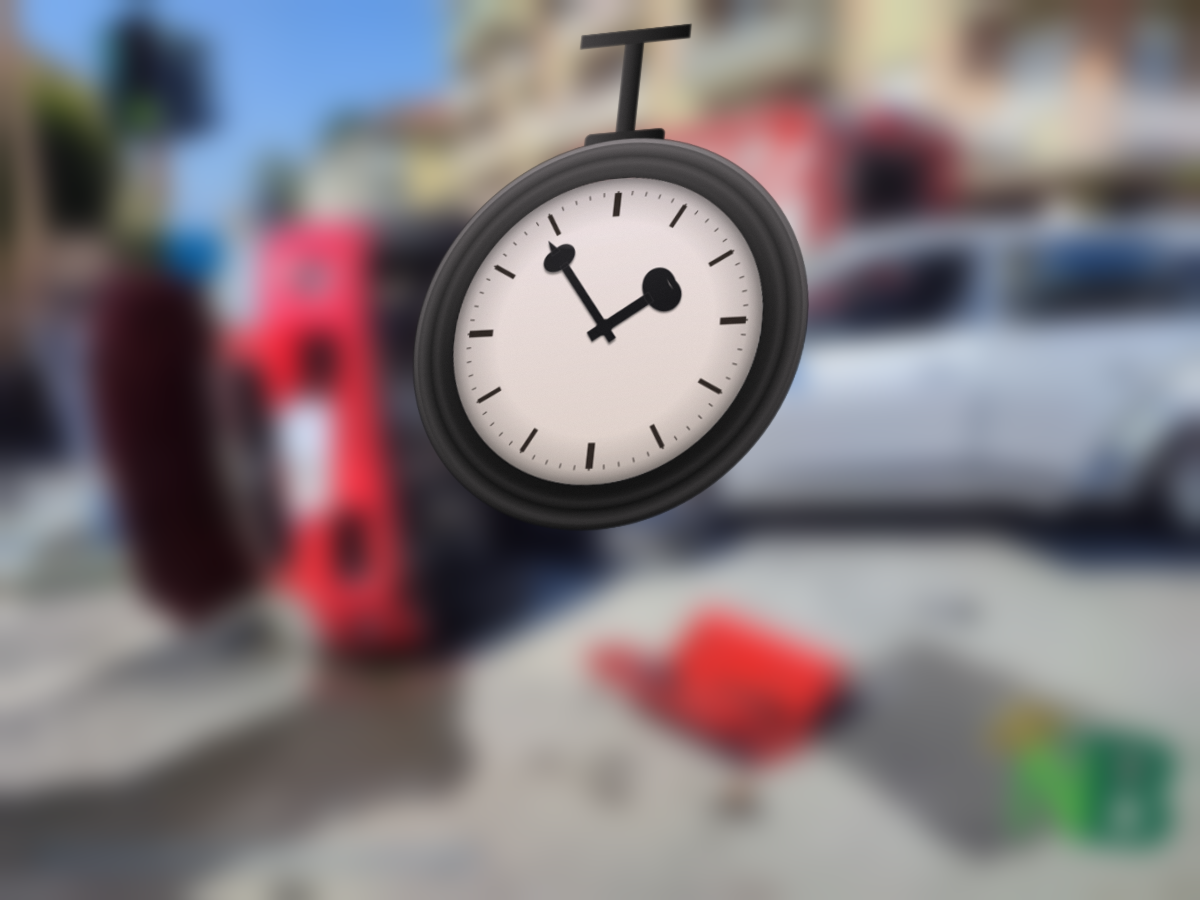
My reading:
h=1 m=54
